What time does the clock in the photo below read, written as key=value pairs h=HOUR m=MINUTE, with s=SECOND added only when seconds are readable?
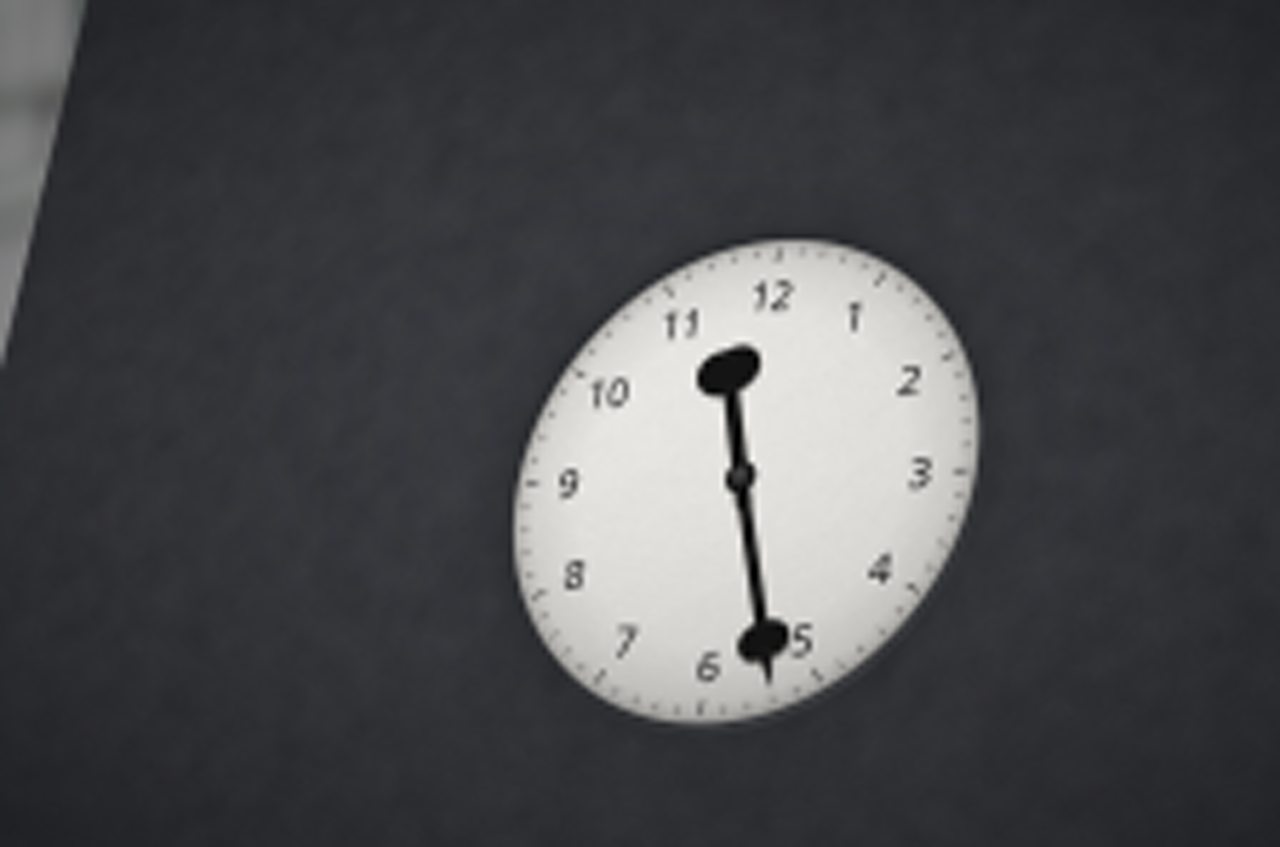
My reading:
h=11 m=27
